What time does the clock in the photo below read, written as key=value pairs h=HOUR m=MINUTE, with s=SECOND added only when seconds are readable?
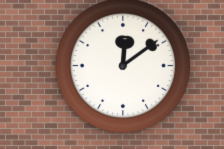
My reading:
h=12 m=9
